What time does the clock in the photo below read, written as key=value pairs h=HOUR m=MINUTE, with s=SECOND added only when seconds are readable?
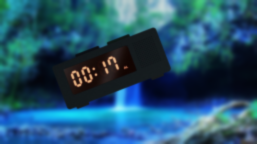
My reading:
h=0 m=17
